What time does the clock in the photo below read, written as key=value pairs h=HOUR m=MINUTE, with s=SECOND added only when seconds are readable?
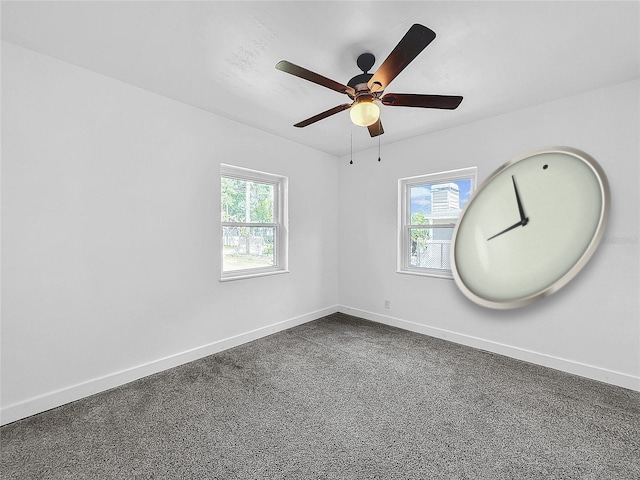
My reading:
h=7 m=54
